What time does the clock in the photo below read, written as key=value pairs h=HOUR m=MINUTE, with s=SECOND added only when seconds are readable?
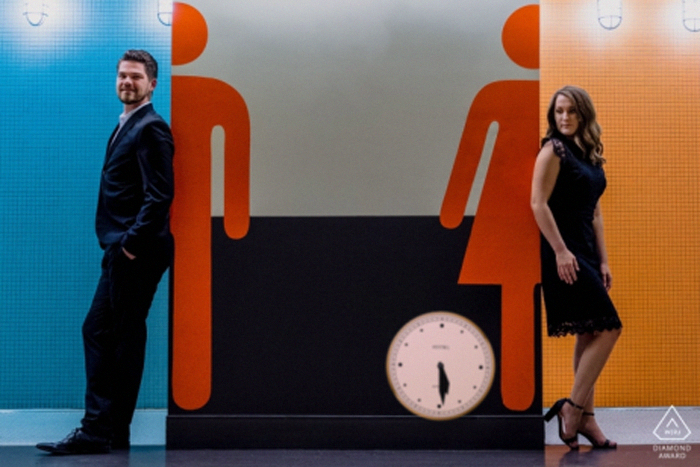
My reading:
h=5 m=29
